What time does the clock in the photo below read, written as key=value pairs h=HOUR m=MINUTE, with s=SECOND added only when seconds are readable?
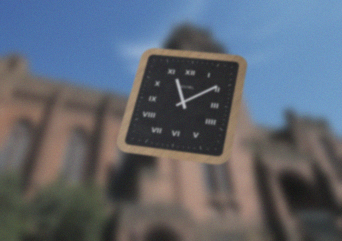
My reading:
h=11 m=9
